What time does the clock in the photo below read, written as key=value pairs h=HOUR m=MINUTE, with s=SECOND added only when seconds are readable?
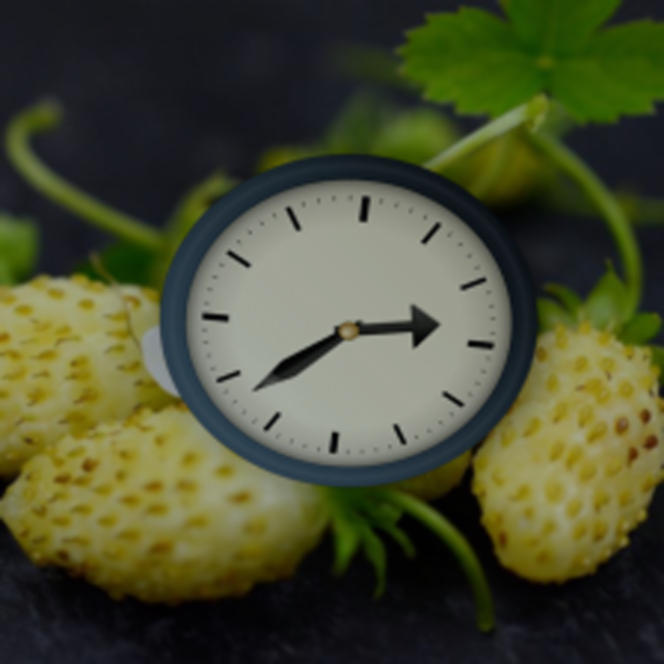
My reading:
h=2 m=38
